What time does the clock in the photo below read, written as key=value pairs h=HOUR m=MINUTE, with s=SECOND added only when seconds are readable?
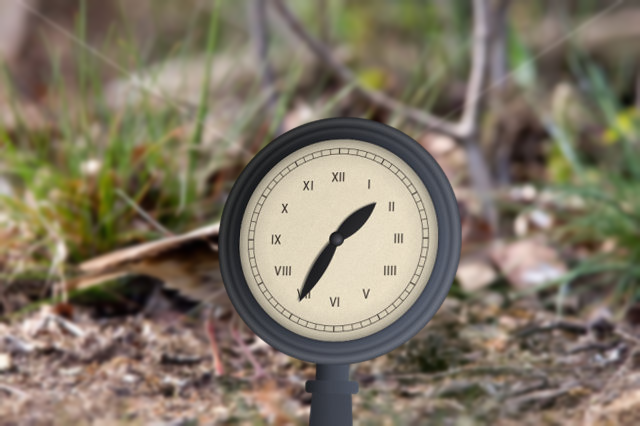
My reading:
h=1 m=35
